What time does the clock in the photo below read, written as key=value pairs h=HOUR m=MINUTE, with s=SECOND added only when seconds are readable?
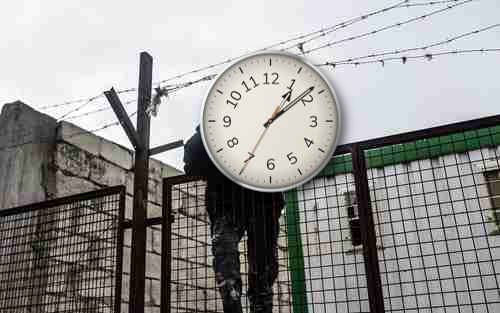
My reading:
h=1 m=8 s=35
